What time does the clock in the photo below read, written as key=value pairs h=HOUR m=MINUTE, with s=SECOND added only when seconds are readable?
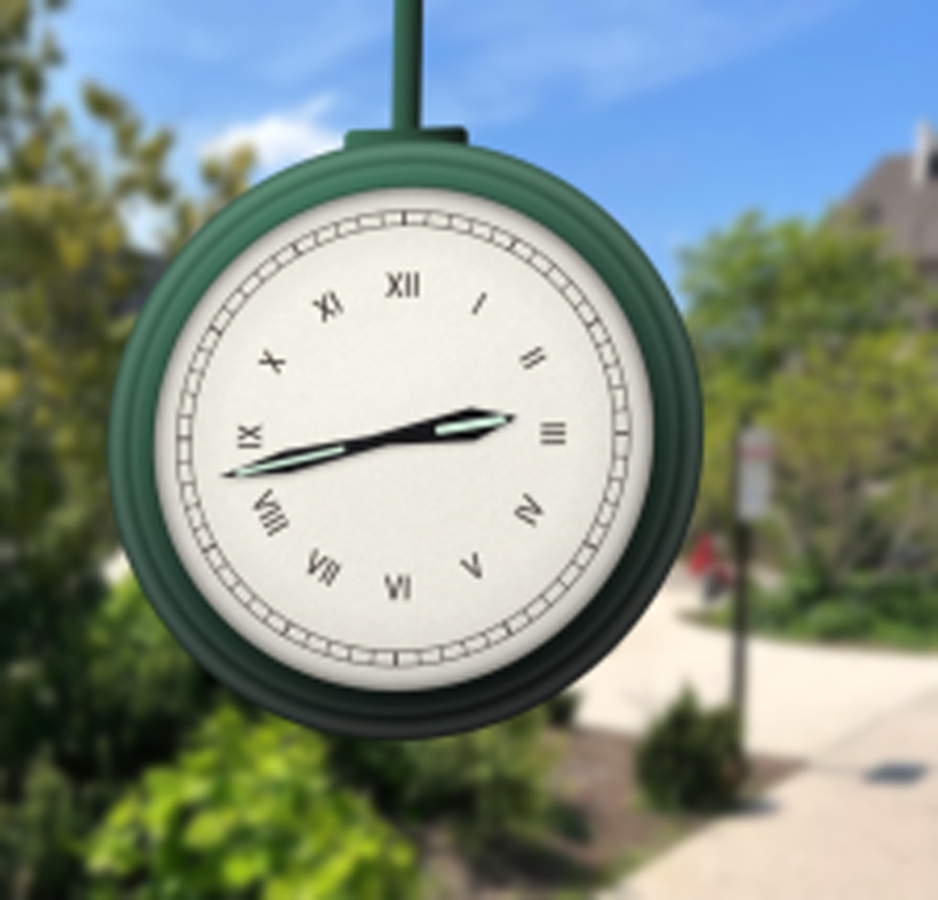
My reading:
h=2 m=43
